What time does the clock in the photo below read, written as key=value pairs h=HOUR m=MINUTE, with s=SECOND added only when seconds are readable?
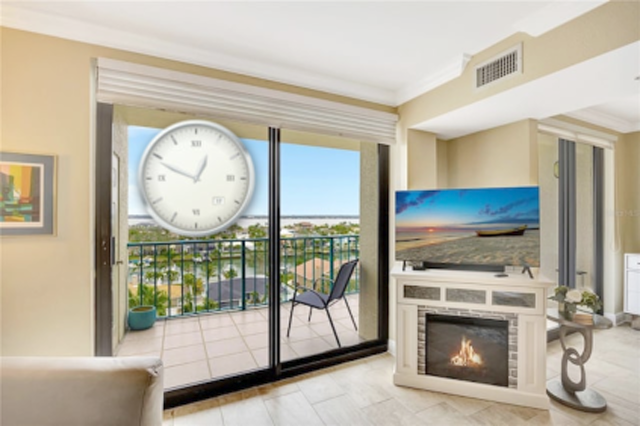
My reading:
h=12 m=49
